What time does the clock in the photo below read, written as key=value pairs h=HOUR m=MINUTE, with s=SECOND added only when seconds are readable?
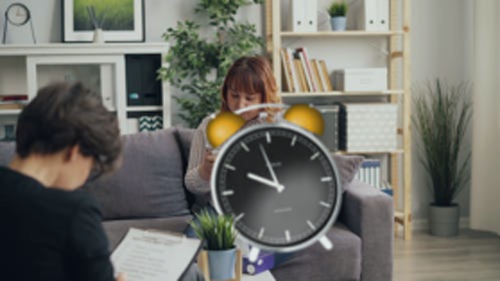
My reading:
h=9 m=58
